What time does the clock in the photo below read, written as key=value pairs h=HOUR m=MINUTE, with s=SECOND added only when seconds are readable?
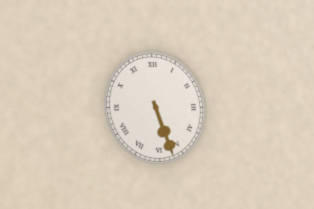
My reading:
h=5 m=27
